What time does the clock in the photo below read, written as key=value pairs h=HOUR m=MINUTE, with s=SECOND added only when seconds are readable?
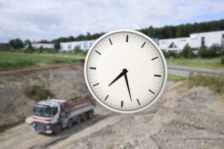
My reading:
h=7 m=27
